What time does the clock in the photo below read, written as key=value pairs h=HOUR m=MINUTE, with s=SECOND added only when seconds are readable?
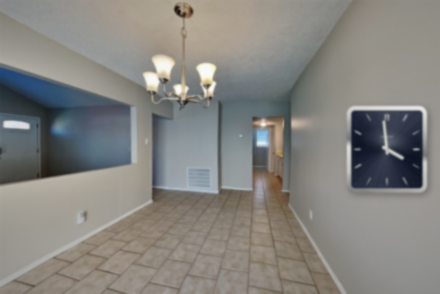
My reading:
h=3 m=59
